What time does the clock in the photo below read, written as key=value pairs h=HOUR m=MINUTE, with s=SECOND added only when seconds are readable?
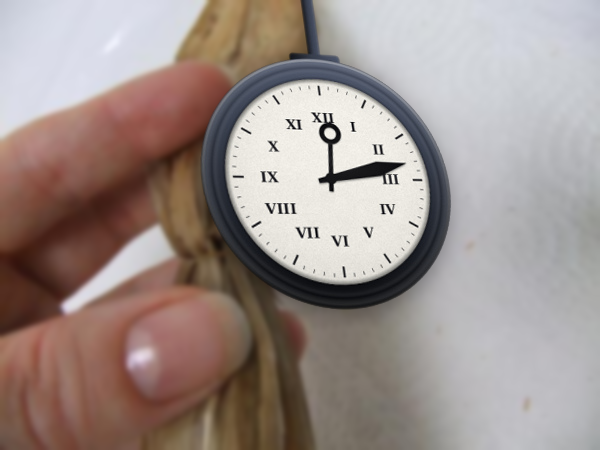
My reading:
h=12 m=13
